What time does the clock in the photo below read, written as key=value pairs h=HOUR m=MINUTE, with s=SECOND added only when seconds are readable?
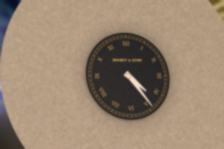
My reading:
h=4 m=24
